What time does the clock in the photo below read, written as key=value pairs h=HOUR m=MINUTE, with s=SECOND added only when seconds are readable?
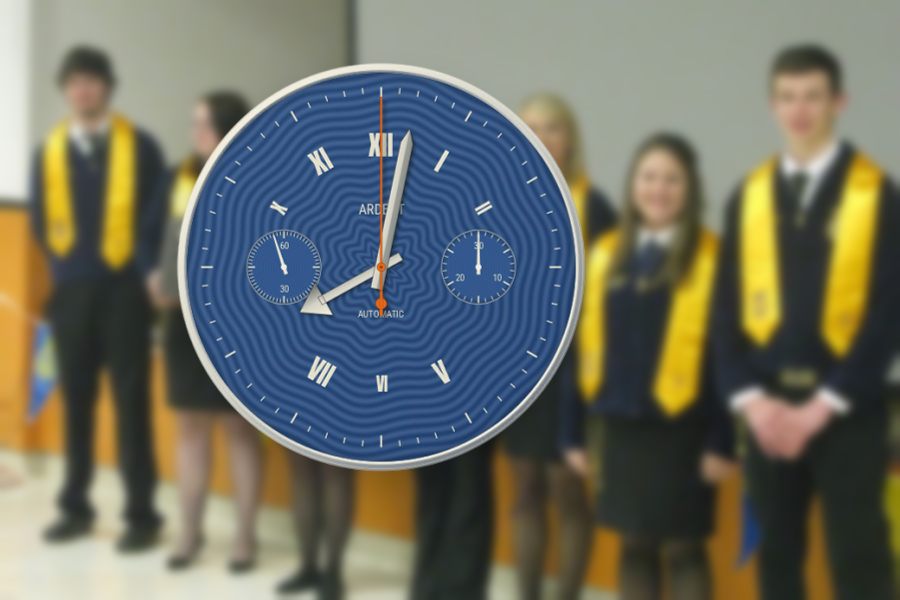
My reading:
h=8 m=1 s=57
